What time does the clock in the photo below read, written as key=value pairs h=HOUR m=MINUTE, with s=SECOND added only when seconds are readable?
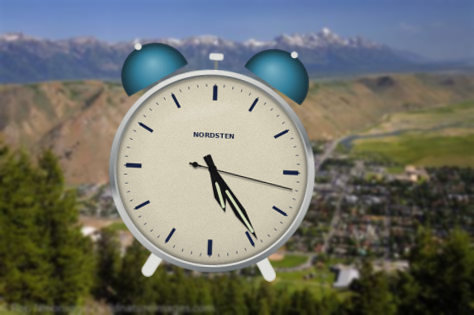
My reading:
h=5 m=24 s=17
